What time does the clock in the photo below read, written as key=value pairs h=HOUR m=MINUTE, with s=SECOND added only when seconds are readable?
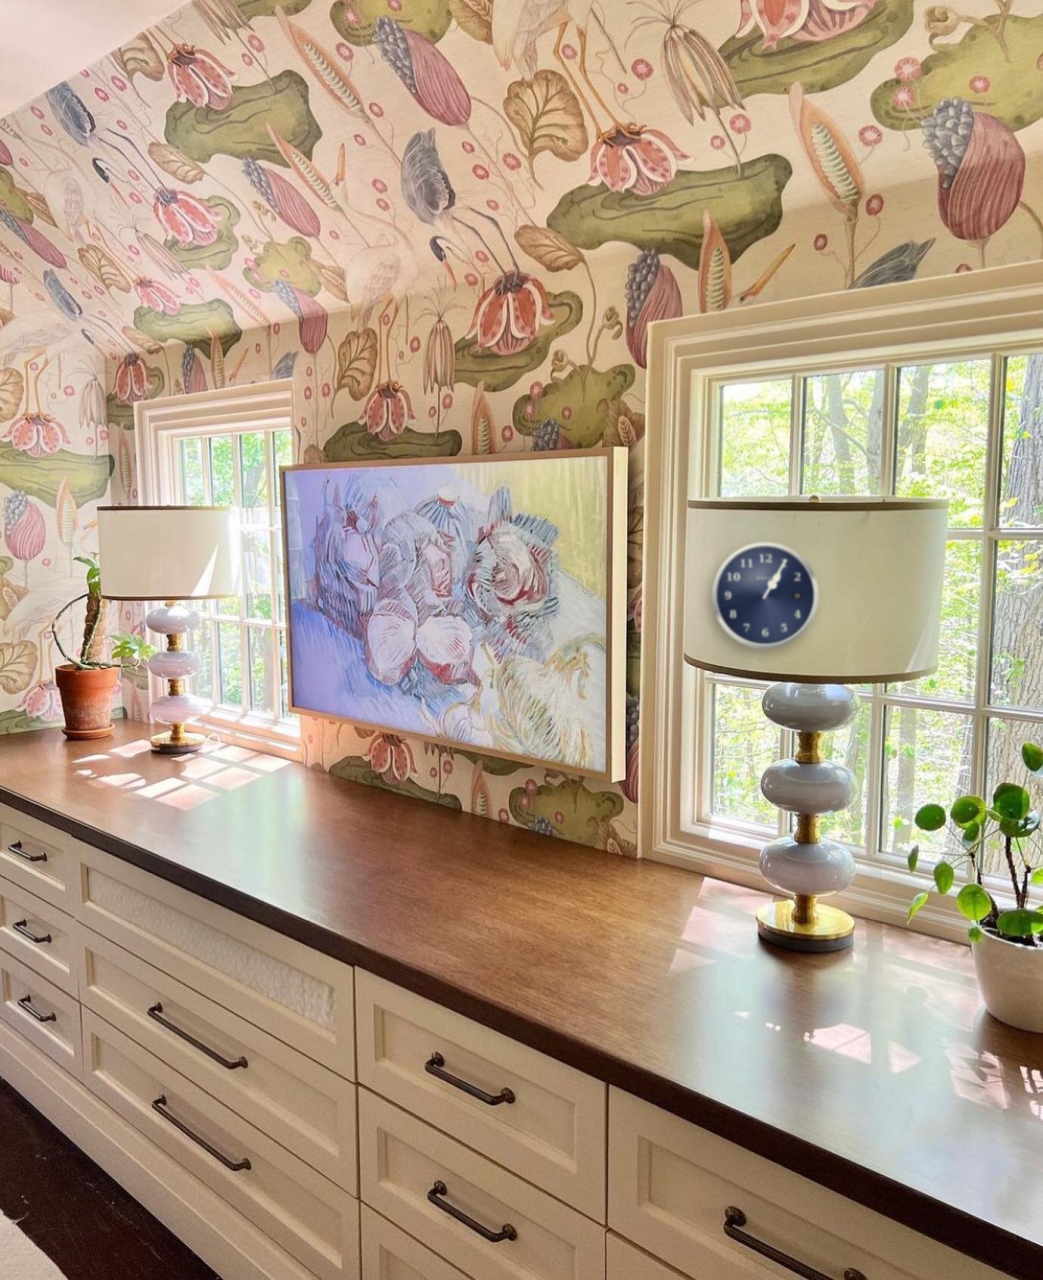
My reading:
h=1 m=5
